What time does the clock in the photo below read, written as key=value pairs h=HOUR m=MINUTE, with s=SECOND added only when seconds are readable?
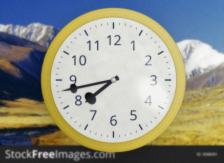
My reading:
h=7 m=43
